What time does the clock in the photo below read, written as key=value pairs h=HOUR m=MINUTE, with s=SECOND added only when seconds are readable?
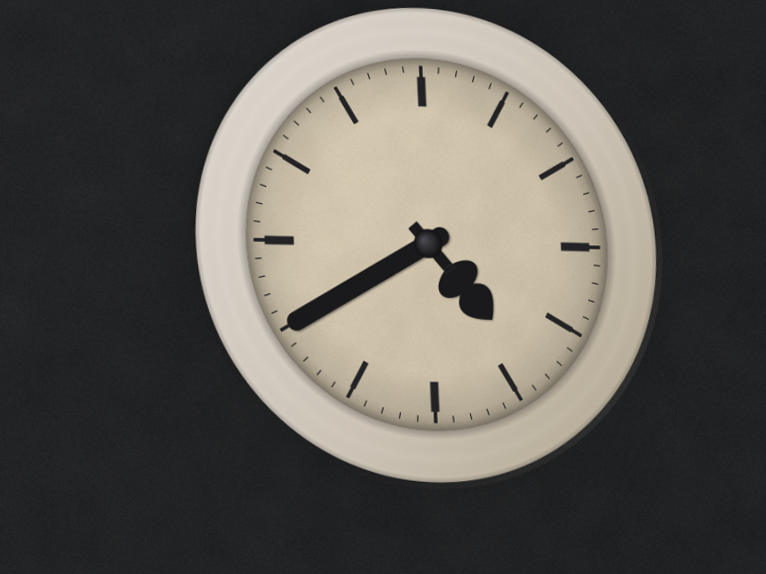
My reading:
h=4 m=40
